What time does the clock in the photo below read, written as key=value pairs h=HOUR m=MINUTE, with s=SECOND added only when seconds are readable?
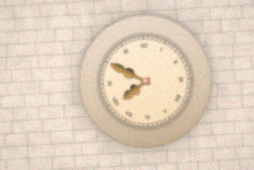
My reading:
h=7 m=50
